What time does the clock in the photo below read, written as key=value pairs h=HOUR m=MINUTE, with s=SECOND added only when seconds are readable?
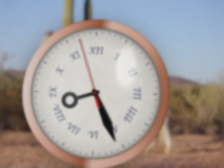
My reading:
h=8 m=25 s=57
